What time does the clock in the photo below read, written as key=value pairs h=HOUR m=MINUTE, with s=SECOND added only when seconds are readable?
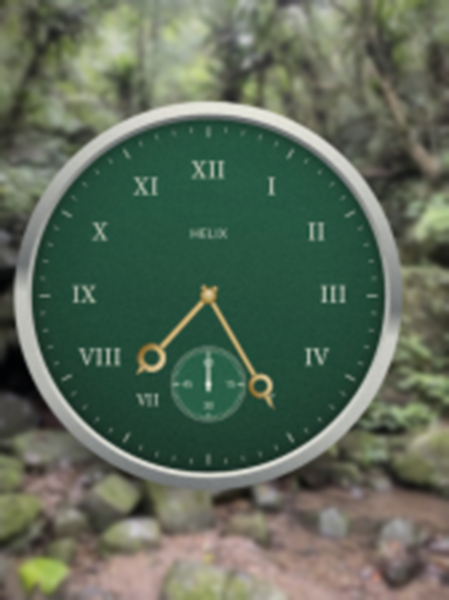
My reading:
h=7 m=25
